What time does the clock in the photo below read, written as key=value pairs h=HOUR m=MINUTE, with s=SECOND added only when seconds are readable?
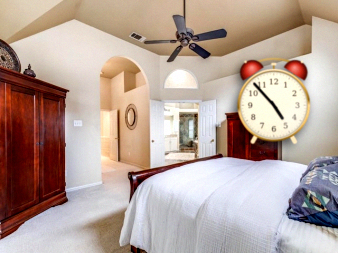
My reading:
h=4 m=53
